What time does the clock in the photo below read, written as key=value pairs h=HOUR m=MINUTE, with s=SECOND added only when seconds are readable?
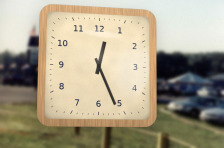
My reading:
h=12 m=26
